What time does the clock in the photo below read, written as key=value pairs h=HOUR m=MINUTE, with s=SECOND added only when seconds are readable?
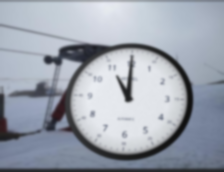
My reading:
h=11 m=0
